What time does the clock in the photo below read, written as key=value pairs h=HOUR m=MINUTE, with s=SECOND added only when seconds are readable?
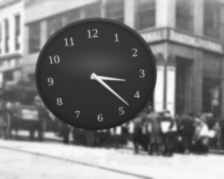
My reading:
h=3 m=23
